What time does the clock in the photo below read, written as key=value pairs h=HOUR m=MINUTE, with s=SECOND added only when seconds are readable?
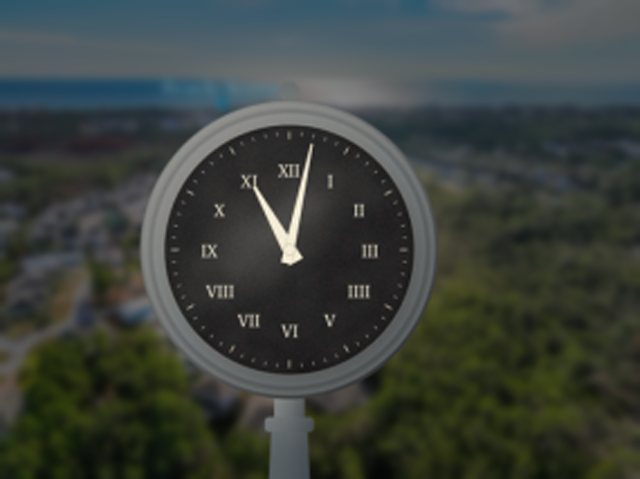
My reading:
h=11 m=2
